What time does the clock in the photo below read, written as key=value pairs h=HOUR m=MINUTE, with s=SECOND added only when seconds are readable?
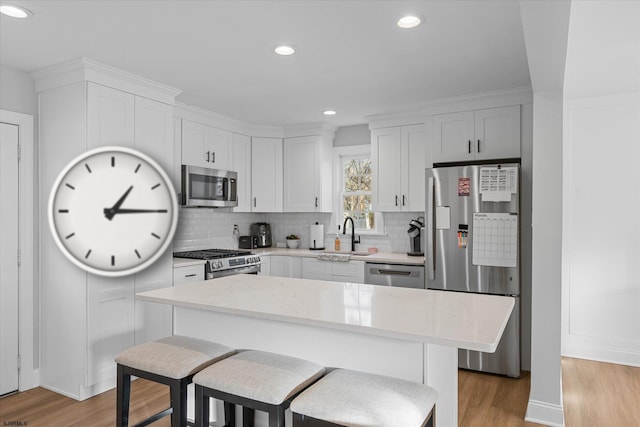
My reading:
h=1 m=15
